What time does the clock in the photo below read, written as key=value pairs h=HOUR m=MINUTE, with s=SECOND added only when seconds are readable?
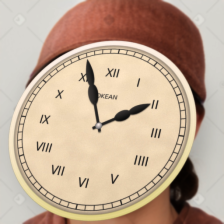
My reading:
h=1 m=56
